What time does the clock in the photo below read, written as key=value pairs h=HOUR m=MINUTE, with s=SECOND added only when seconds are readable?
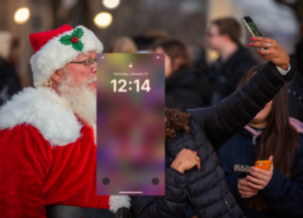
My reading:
h=12 m=14
